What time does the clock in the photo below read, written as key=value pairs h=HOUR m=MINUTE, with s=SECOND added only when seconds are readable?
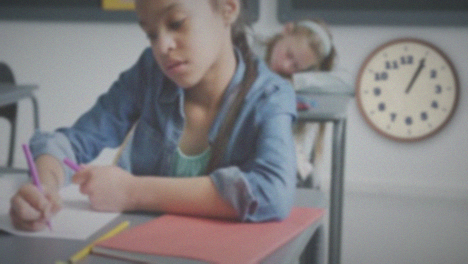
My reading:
h=1 m=5
